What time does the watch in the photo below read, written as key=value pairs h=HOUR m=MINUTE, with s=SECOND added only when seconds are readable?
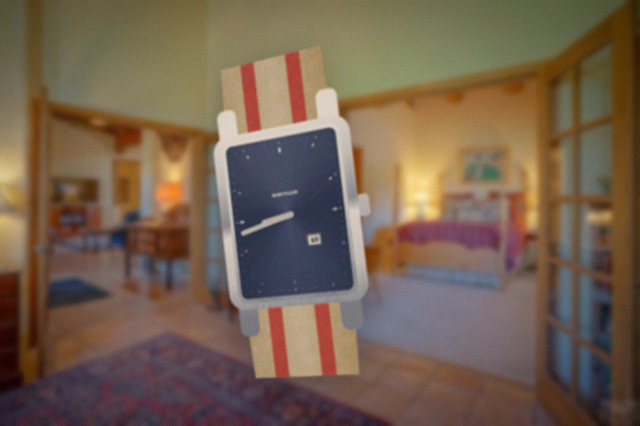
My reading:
h=8 m=43
